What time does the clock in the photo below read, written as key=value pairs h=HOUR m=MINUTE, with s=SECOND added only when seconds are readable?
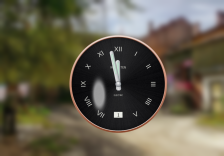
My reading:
h=11 m=58
